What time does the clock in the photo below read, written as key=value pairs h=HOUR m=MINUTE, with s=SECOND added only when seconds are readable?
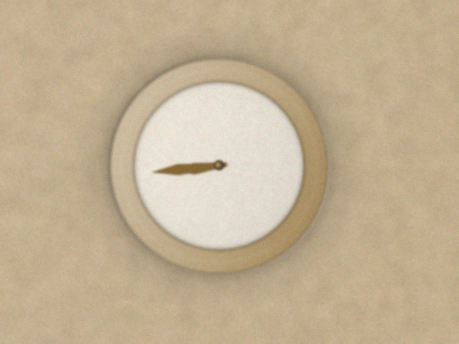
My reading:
h=8 m=44
